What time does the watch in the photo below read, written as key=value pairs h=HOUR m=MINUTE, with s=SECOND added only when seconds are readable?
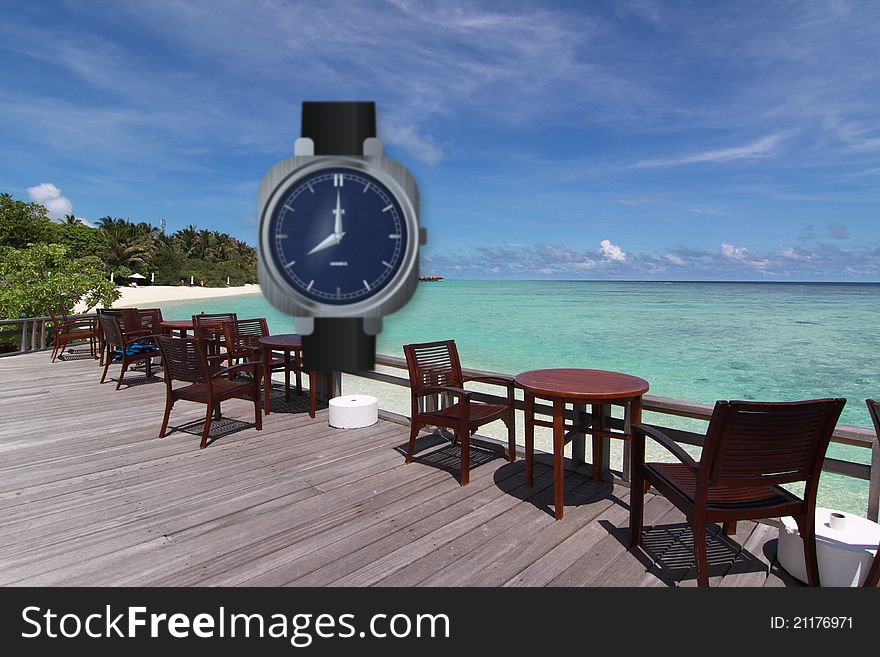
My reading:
h=8 m=0
